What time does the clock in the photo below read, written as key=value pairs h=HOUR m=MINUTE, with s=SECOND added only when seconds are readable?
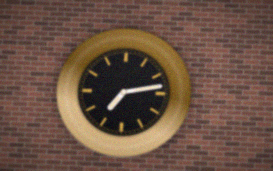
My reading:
h=7 m=13
